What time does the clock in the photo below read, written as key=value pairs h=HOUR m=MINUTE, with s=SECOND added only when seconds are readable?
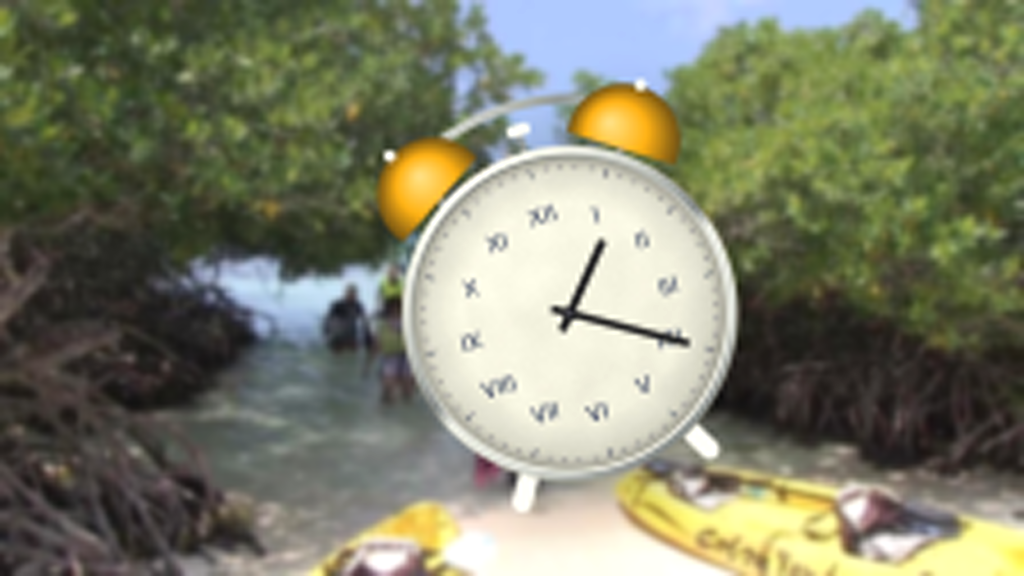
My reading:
h=1 m=20
